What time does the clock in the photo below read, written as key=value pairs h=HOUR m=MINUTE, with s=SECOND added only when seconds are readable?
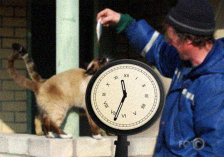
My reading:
h=11 m=33
